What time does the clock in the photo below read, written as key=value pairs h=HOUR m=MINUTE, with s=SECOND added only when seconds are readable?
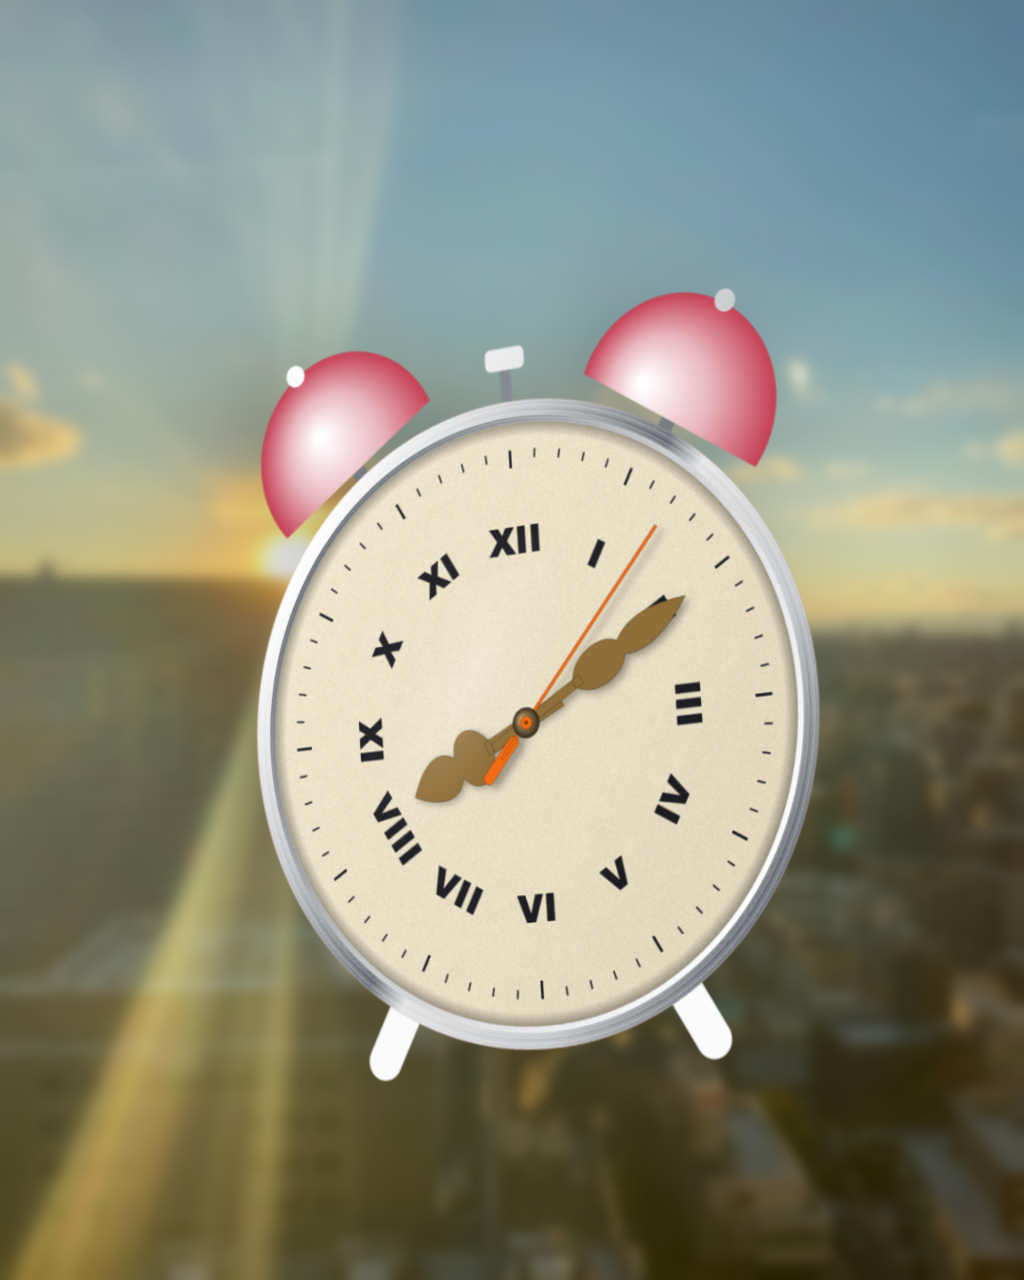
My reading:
h=8 m=10 s=7
